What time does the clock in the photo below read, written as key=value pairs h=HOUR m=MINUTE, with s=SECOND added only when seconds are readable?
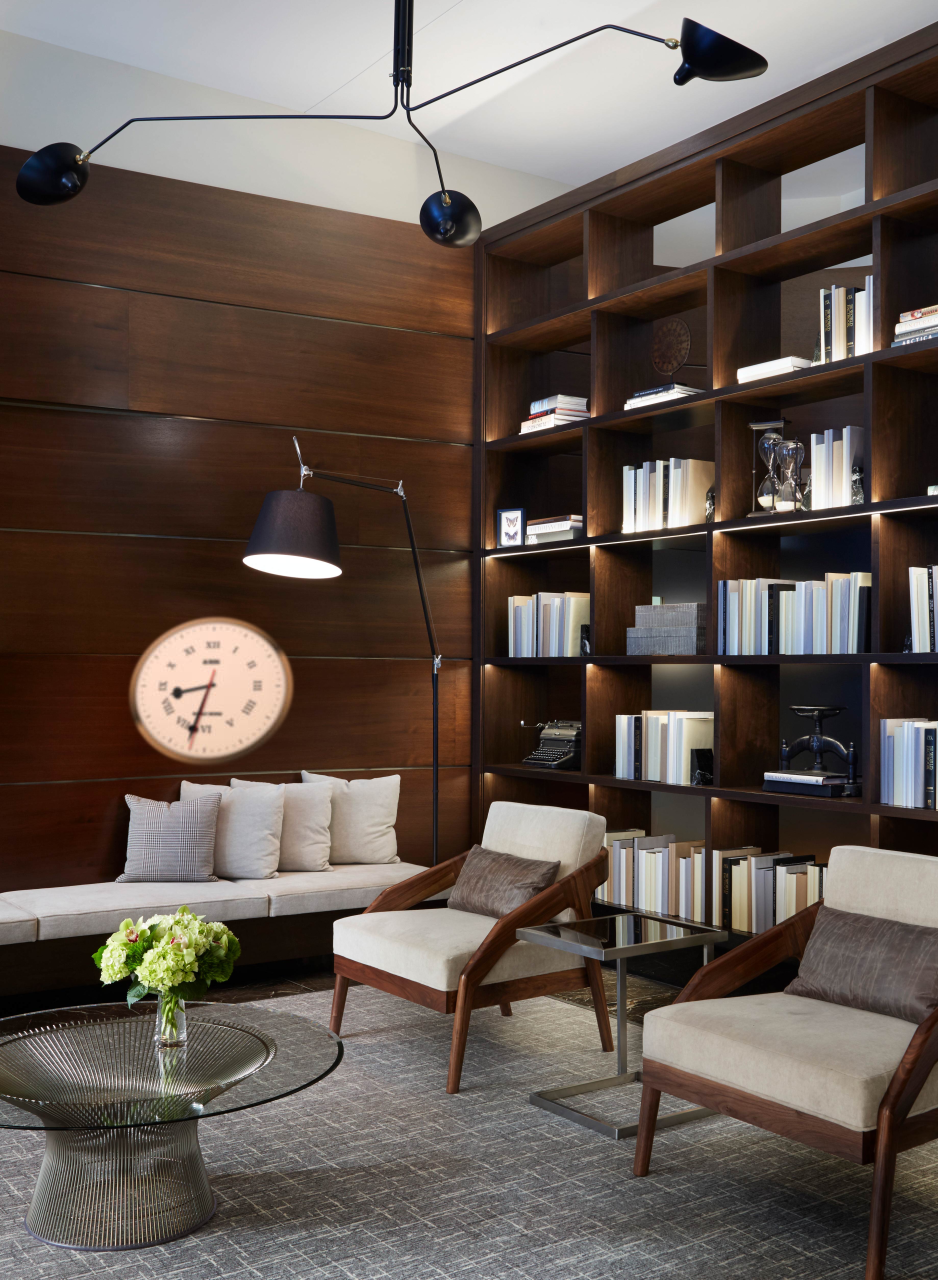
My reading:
h=8 m=32 s=32
